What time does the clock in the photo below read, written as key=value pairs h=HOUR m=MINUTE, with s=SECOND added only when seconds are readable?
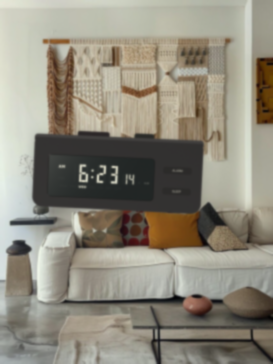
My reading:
h=6 m=23
